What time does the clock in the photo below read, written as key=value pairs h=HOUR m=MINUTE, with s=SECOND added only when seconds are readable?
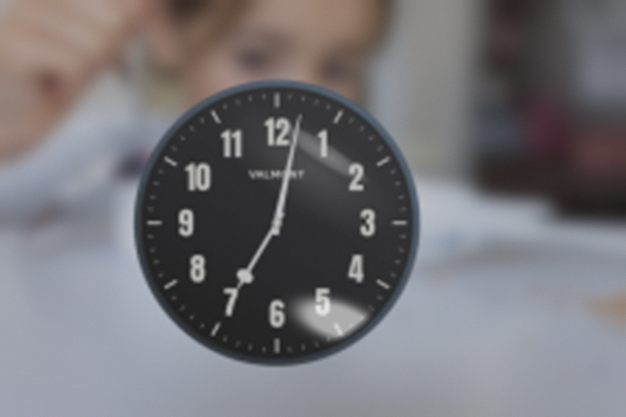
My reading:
h=7 m=2
